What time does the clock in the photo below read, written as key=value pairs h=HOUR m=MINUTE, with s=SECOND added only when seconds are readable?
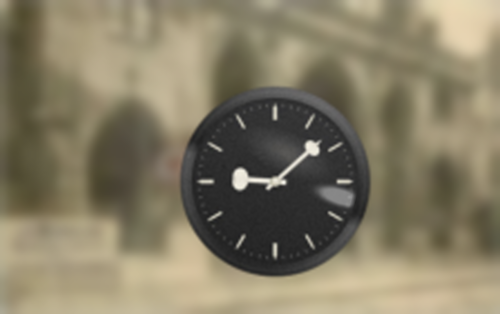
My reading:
h=9 m=8
